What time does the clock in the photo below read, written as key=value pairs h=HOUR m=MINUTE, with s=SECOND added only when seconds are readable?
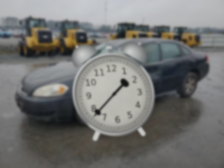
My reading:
h=1 m=38
